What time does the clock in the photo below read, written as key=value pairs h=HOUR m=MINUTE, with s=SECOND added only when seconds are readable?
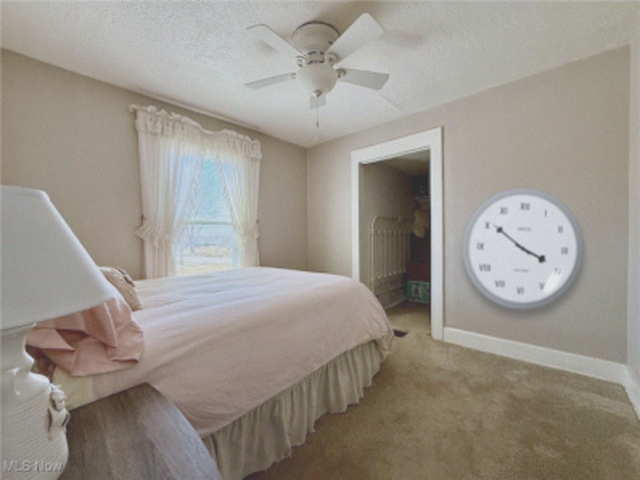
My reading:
h=3 m=51
